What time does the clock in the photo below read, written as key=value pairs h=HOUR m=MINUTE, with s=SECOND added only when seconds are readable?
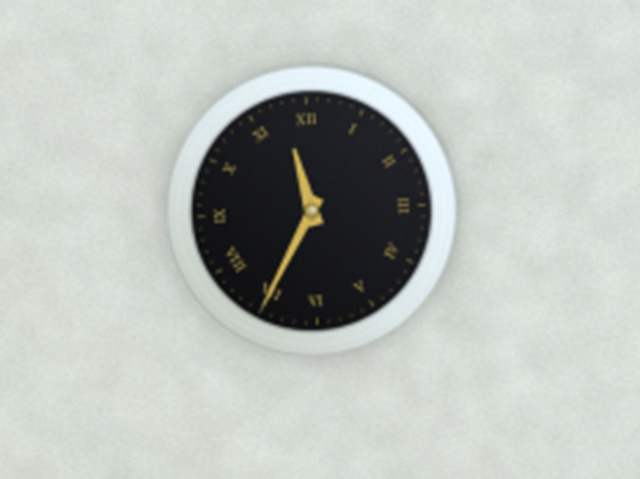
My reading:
h=11 m=35
